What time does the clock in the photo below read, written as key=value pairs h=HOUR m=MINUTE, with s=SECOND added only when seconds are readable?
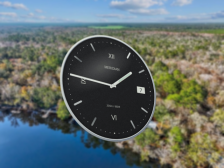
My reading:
h=1 m=46
